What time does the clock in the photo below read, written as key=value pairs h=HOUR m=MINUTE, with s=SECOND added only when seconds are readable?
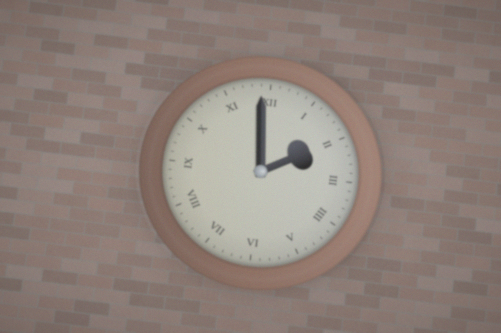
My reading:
h=1 m=59
